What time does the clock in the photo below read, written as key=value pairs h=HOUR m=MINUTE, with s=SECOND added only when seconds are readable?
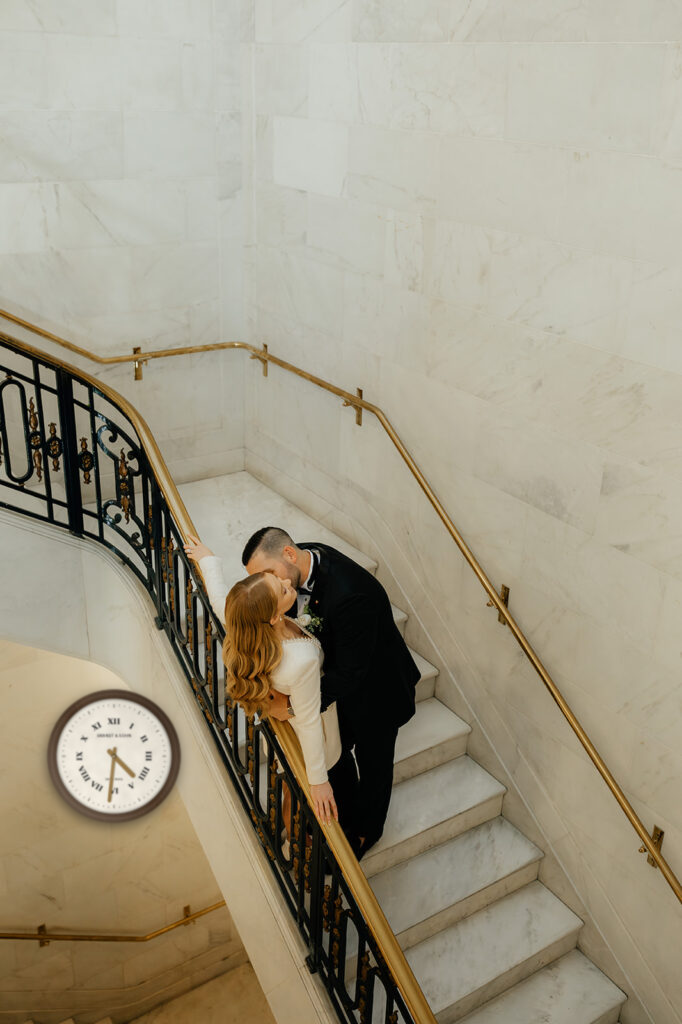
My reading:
h=4 m=31
